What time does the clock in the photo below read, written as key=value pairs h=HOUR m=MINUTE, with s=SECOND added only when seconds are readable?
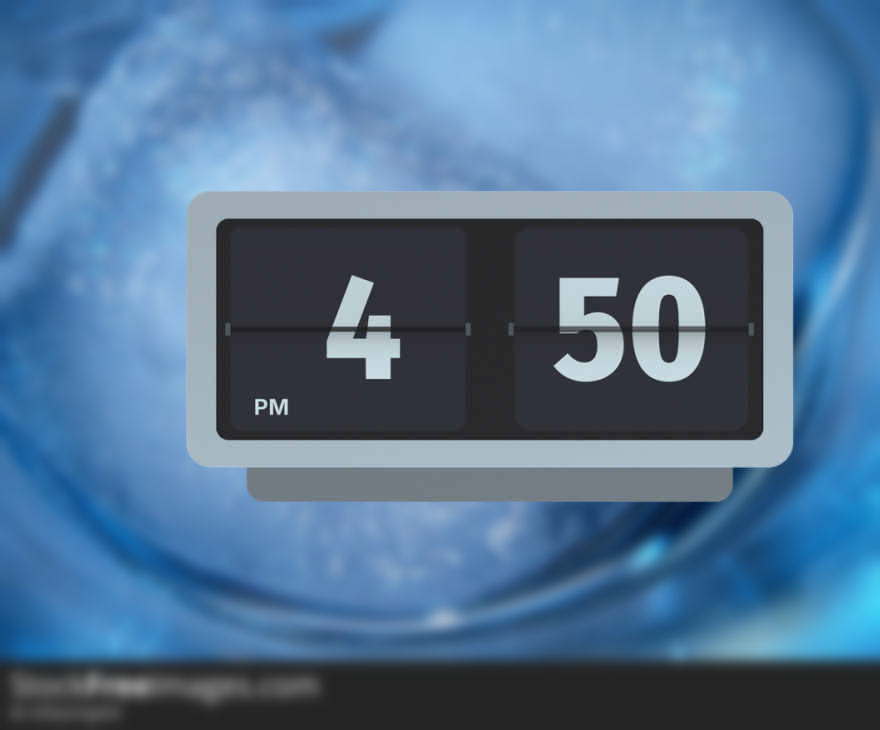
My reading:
h=4 m=50
